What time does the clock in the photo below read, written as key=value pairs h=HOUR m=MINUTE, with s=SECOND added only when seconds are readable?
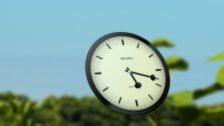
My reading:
h=5 m=18
